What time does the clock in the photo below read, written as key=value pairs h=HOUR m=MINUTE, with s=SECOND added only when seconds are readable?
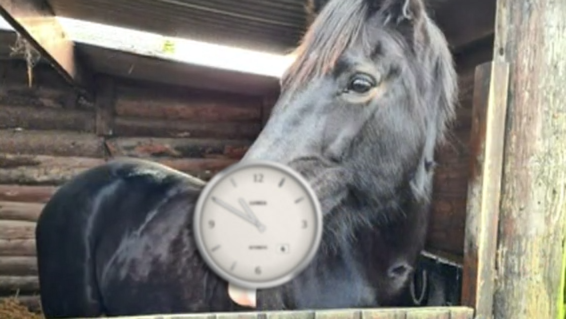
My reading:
h=10 m=50
